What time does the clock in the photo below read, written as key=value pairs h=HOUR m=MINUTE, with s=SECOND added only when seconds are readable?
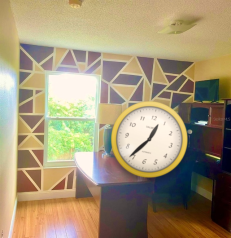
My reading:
h=12 m=36
